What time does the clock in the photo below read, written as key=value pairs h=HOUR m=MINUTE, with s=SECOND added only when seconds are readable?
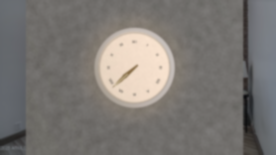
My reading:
h=7 m=38
